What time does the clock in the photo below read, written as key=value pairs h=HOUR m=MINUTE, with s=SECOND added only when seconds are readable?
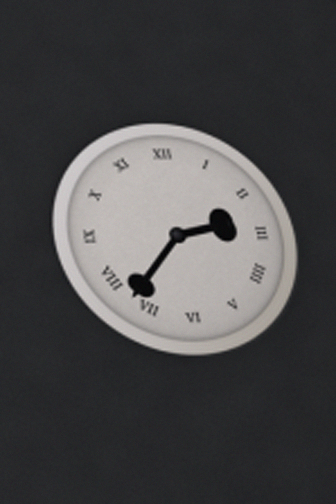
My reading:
h=2 m=37
